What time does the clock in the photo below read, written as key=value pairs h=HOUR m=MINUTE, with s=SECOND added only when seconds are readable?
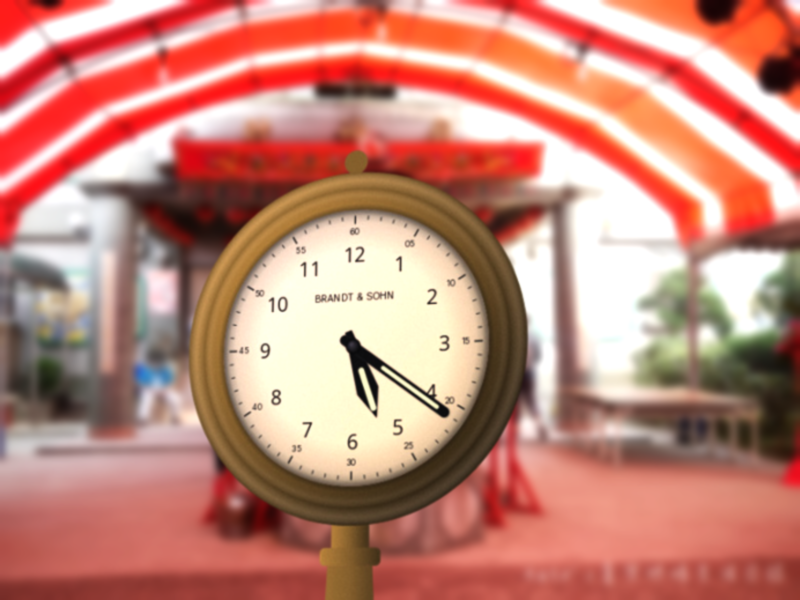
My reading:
h=5 m=21
